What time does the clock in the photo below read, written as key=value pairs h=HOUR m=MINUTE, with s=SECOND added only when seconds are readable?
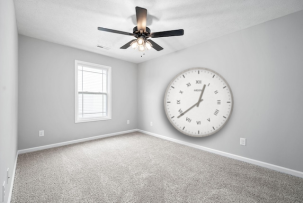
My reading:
h=12 m=39
